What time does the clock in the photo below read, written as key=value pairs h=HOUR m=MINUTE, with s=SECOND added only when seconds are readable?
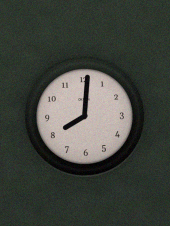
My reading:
h=8 m=1
